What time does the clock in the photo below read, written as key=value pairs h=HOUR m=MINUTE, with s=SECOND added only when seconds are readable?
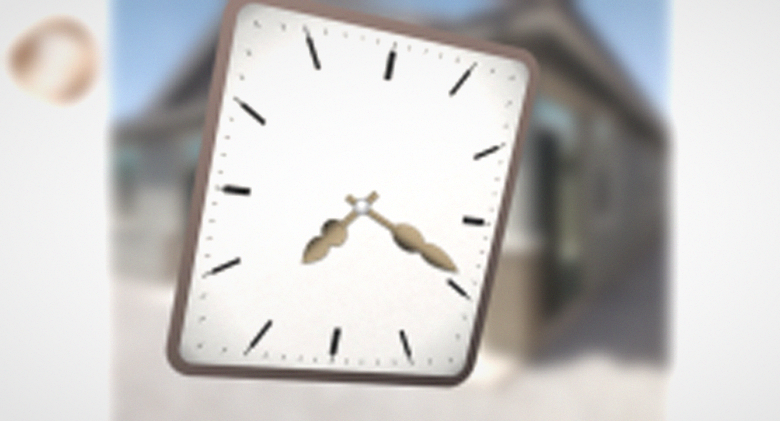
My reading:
h=7 m=19
